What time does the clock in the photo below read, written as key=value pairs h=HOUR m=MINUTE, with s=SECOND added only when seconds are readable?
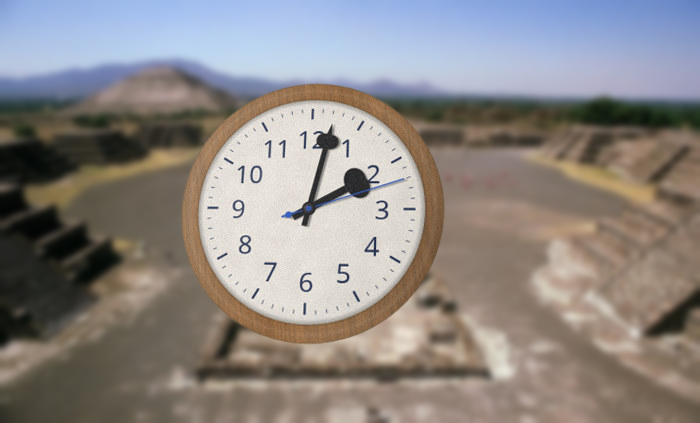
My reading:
h=2 m=2 s=12
